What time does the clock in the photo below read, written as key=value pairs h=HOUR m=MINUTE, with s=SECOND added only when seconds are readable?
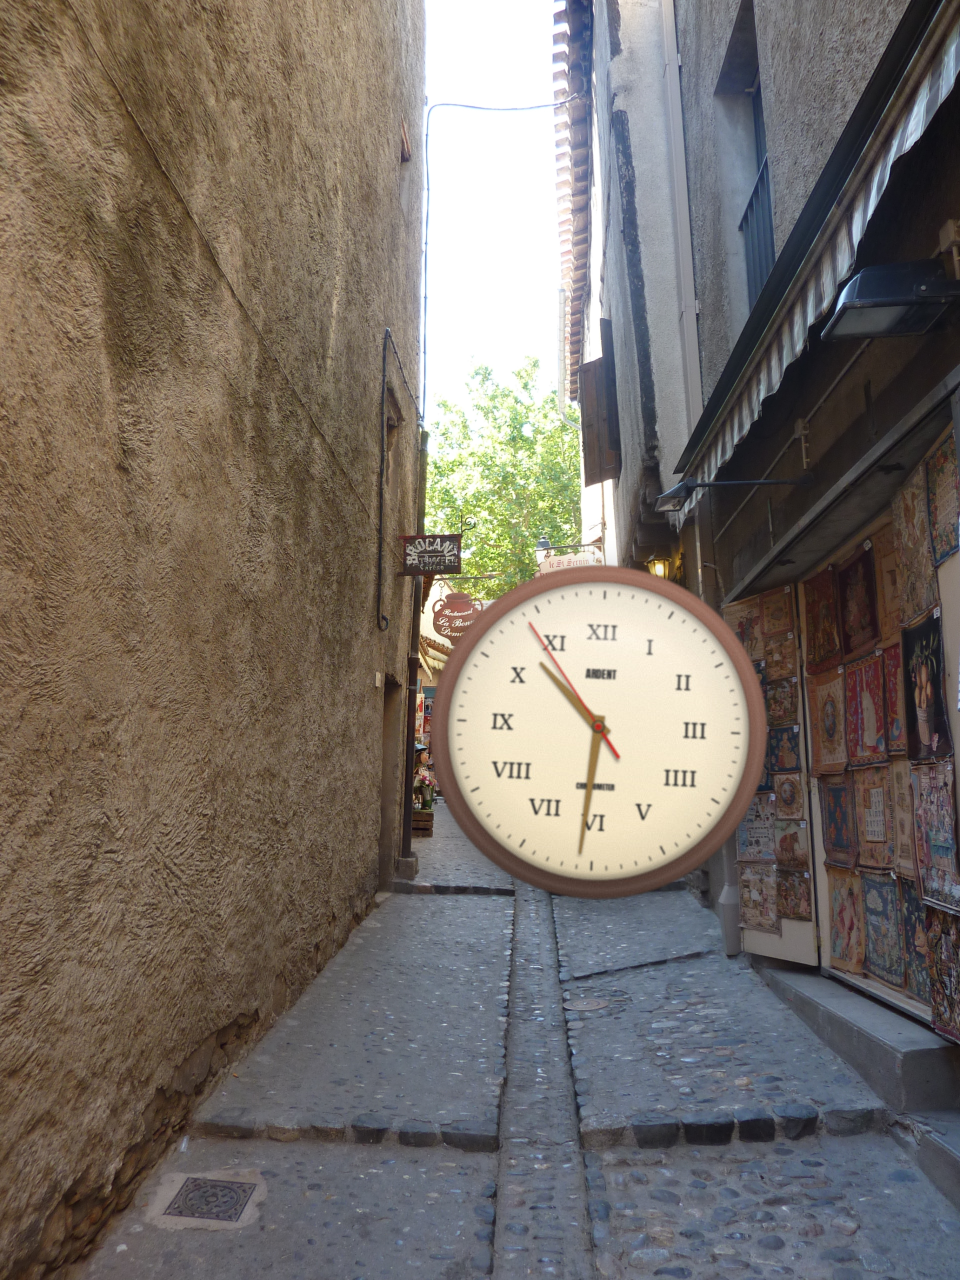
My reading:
h=10 m=30 s=54
